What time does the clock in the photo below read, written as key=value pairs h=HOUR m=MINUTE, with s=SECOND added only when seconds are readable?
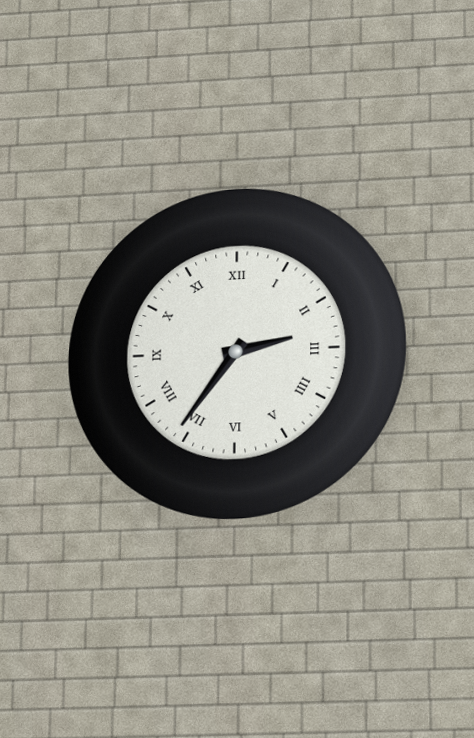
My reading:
h=2 m=36
